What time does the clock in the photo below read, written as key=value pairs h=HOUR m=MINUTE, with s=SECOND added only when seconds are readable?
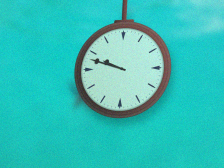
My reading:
h=9 m=48
